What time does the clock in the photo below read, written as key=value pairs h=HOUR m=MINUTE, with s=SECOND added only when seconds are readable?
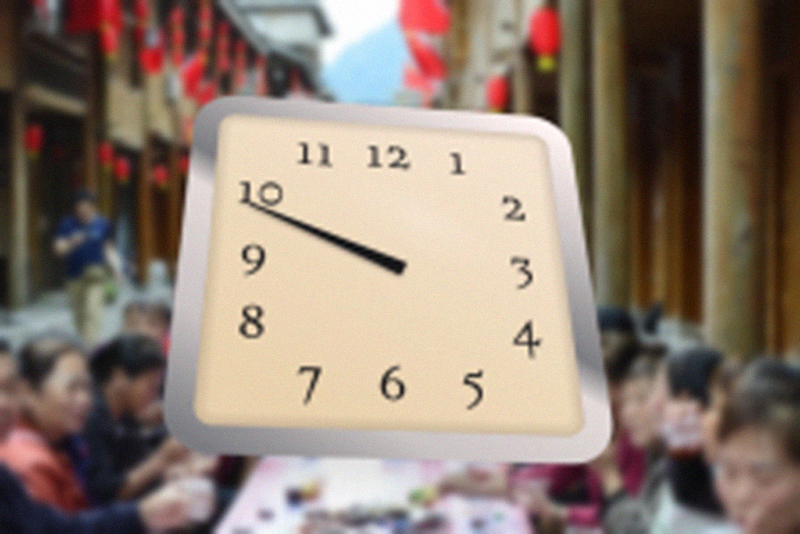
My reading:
h=9 m=49
